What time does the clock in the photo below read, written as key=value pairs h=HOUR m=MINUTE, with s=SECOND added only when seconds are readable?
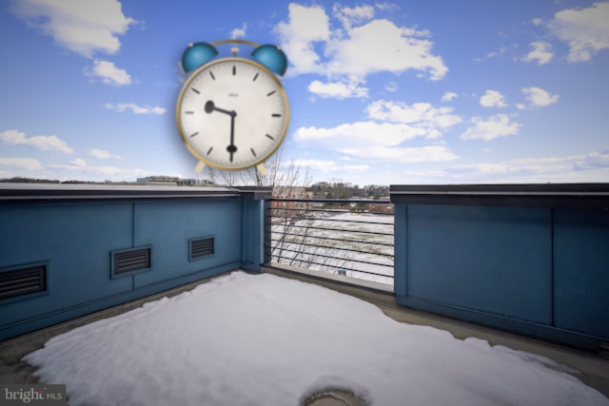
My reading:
h=9 m=30
